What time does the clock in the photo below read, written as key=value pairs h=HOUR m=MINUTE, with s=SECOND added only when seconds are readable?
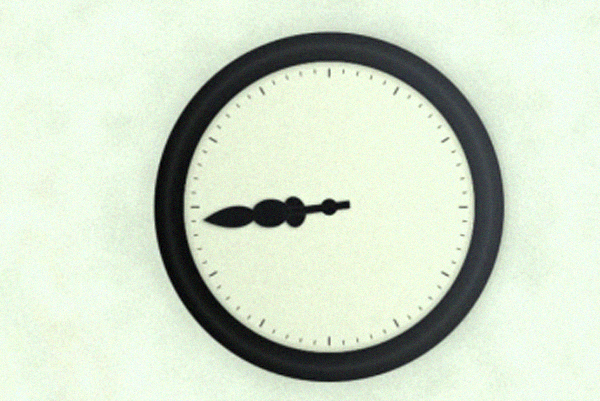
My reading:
h=8 m=44
